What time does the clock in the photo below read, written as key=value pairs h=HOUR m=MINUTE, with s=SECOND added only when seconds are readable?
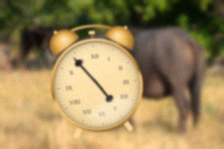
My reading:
h=4 m=54
